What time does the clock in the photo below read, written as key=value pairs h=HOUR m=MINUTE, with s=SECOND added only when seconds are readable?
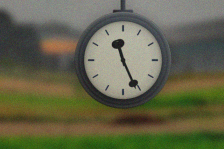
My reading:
h=11 m=26
